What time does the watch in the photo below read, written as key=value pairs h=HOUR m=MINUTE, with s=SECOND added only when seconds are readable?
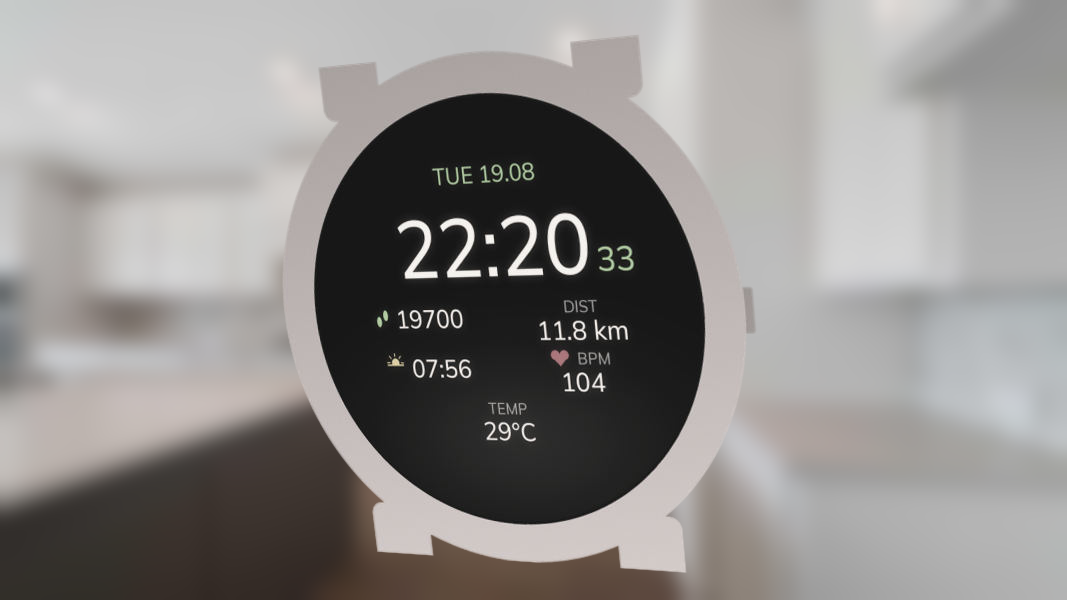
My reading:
h=22 m=20 s=33
